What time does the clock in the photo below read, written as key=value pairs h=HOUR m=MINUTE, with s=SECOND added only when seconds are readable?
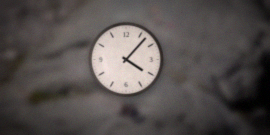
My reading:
h=4 m=7
